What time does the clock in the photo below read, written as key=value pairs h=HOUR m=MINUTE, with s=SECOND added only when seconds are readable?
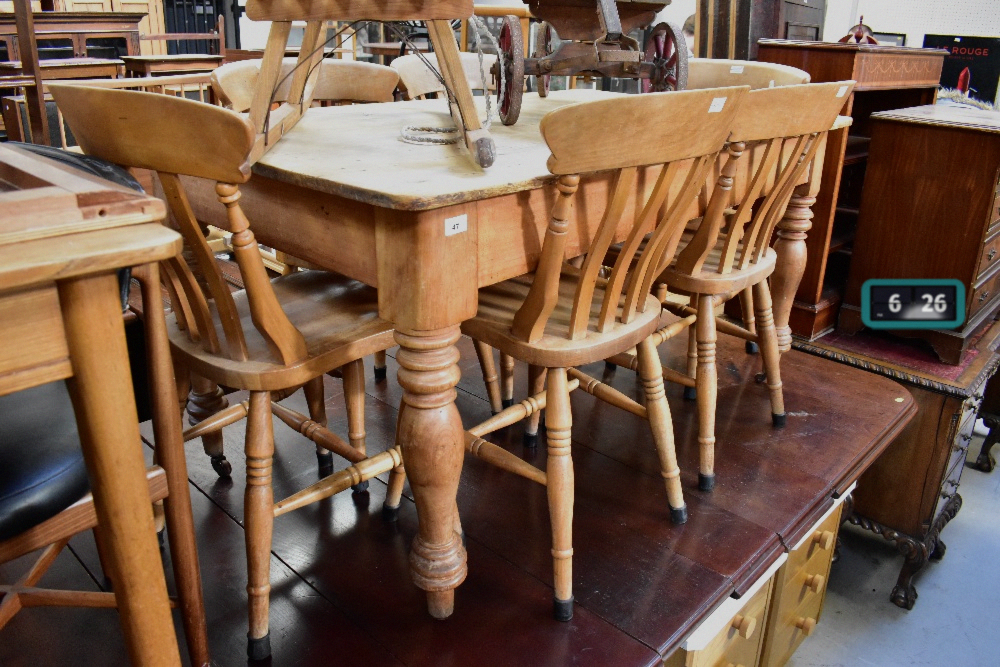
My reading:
h=6 m=26
